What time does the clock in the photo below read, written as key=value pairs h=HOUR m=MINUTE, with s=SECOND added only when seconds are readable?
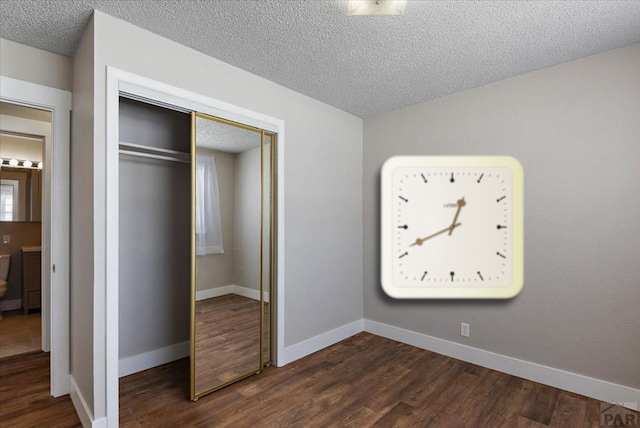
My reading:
h=12 m=41
